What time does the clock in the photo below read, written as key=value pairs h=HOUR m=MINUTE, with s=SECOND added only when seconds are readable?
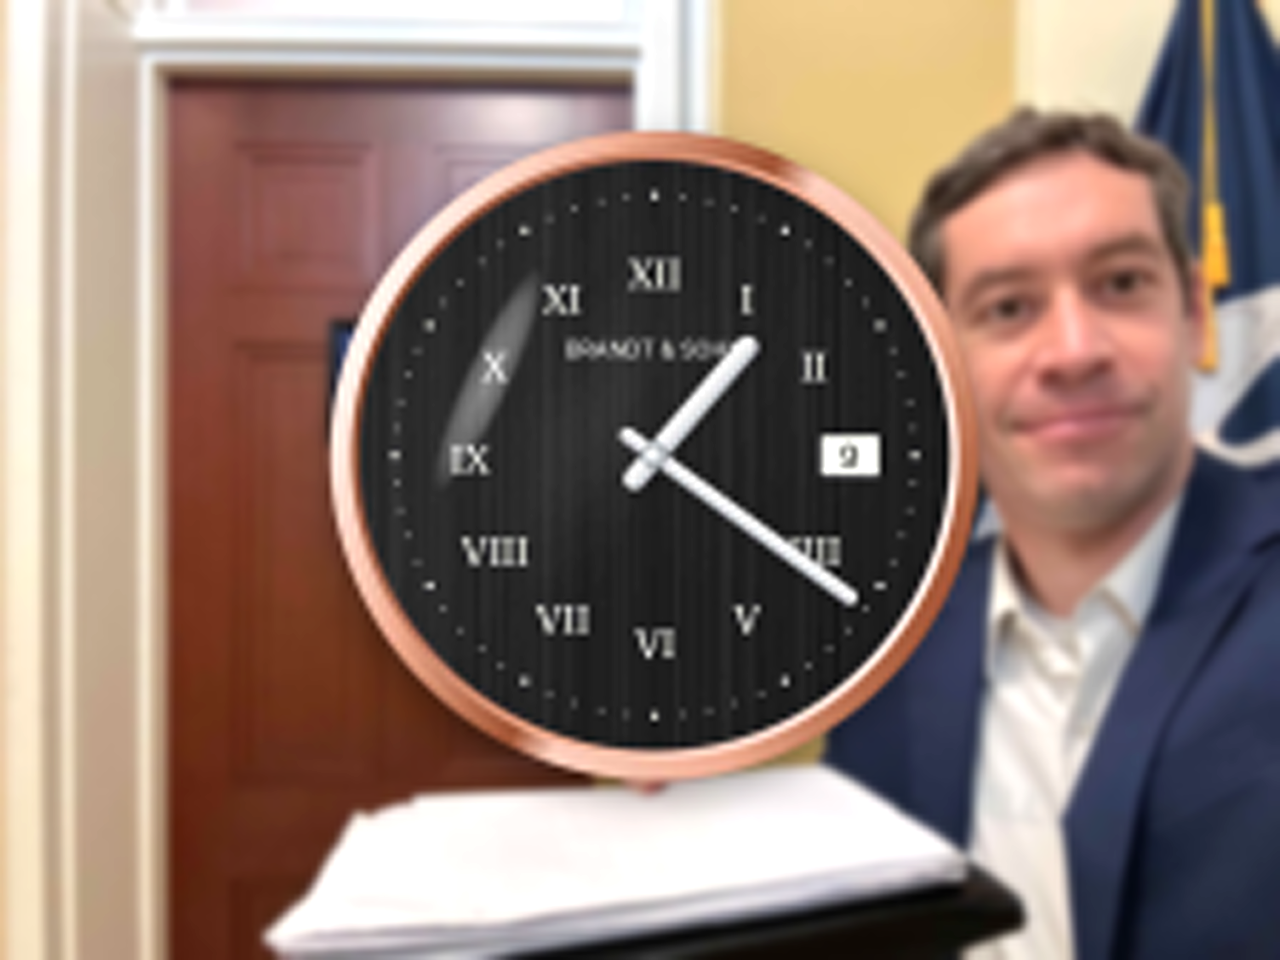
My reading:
h=1 m=21
